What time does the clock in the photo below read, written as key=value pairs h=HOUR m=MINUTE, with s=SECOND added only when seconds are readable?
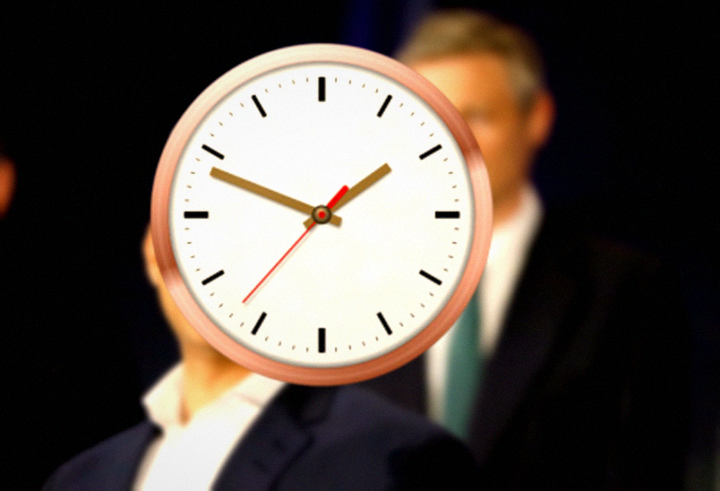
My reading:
h=1 m=48 s=37
